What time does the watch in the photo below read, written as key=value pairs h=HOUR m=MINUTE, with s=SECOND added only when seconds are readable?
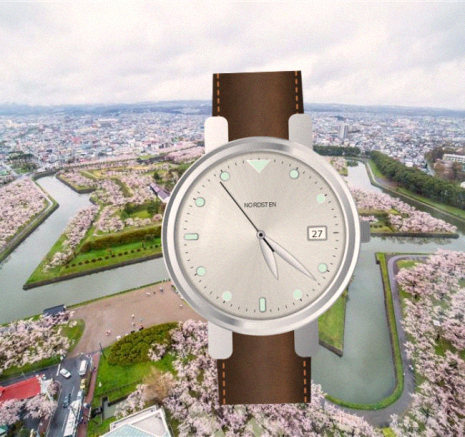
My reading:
h=5 m=21 s=54
